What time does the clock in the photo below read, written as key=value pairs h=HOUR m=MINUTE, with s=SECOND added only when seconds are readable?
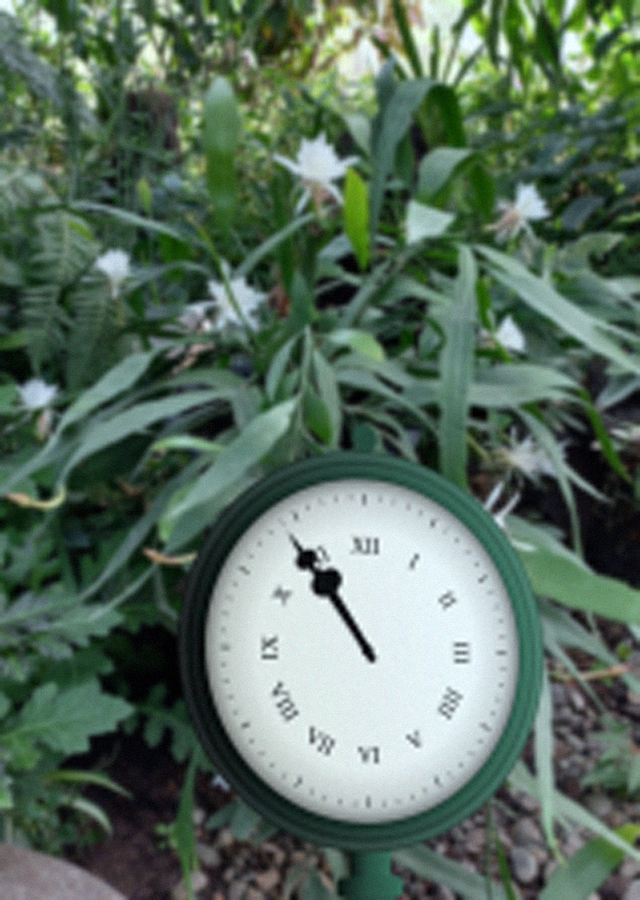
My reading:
h=10 m=54
